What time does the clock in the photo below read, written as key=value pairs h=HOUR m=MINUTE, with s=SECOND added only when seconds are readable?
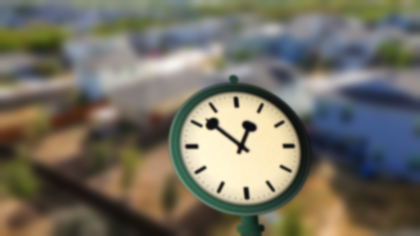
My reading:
h=12 m=52
